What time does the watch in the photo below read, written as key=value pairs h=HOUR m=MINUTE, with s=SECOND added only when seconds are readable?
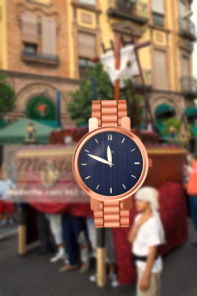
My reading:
h=11 m=49
